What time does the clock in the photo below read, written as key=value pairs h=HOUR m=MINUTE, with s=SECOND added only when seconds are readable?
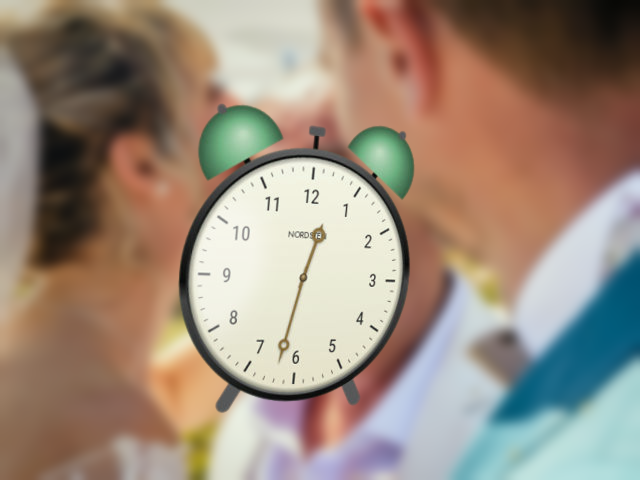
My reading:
h=12 m=32
